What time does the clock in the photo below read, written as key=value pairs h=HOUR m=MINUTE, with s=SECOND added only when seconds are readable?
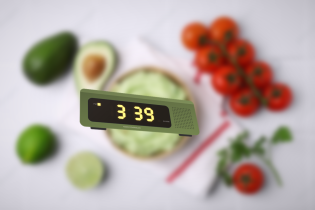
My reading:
h=3 m=39
